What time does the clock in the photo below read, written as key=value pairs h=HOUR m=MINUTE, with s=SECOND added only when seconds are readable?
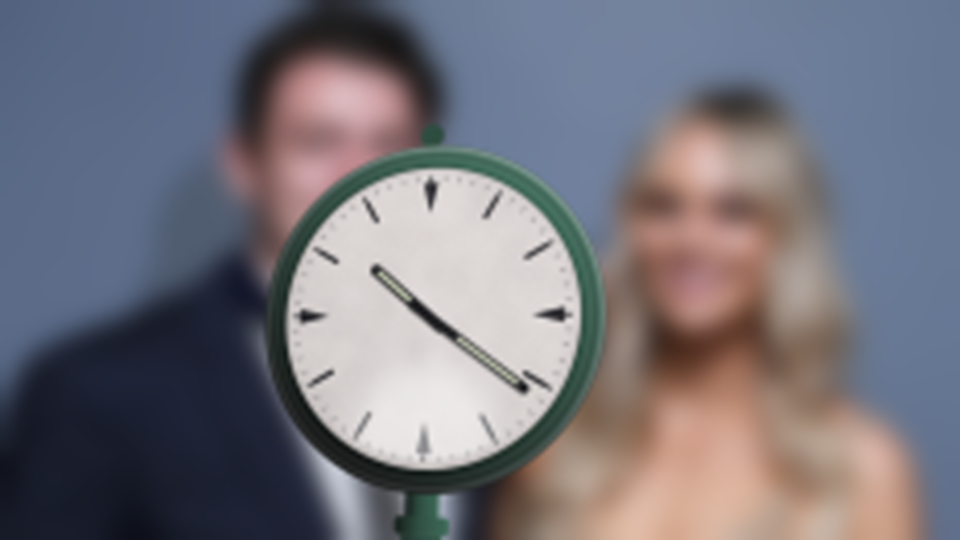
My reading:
h=10 m=21
